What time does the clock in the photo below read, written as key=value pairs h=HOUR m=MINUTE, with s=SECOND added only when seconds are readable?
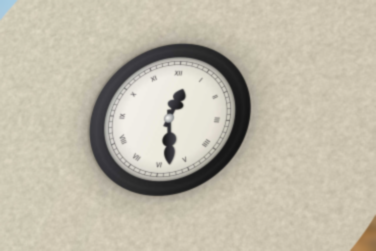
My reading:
h=12 m=28
